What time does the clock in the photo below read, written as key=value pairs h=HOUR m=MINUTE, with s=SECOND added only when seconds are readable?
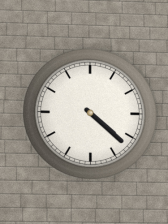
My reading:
h=4 m=22
